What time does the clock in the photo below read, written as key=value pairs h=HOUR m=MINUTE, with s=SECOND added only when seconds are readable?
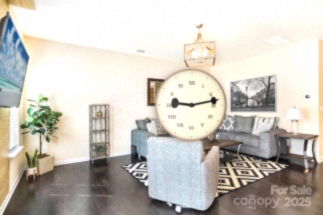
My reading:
h=9 m=13
